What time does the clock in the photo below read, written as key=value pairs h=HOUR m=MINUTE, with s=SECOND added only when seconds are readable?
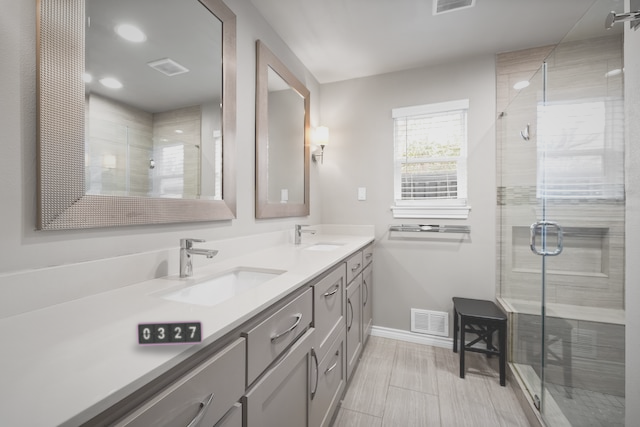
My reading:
h=3 m=27
